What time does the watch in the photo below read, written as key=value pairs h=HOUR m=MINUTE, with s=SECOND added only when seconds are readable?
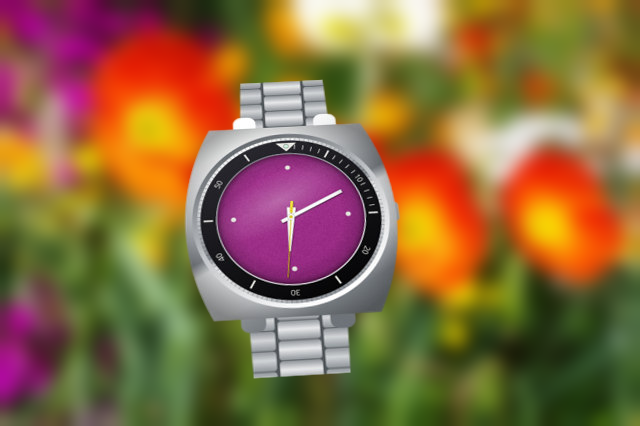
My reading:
h=6 m=10 s=31
